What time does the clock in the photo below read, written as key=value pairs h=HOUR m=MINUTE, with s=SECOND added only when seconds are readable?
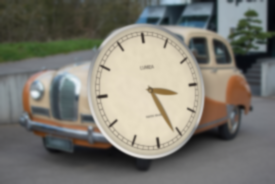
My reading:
h=3 m=26
